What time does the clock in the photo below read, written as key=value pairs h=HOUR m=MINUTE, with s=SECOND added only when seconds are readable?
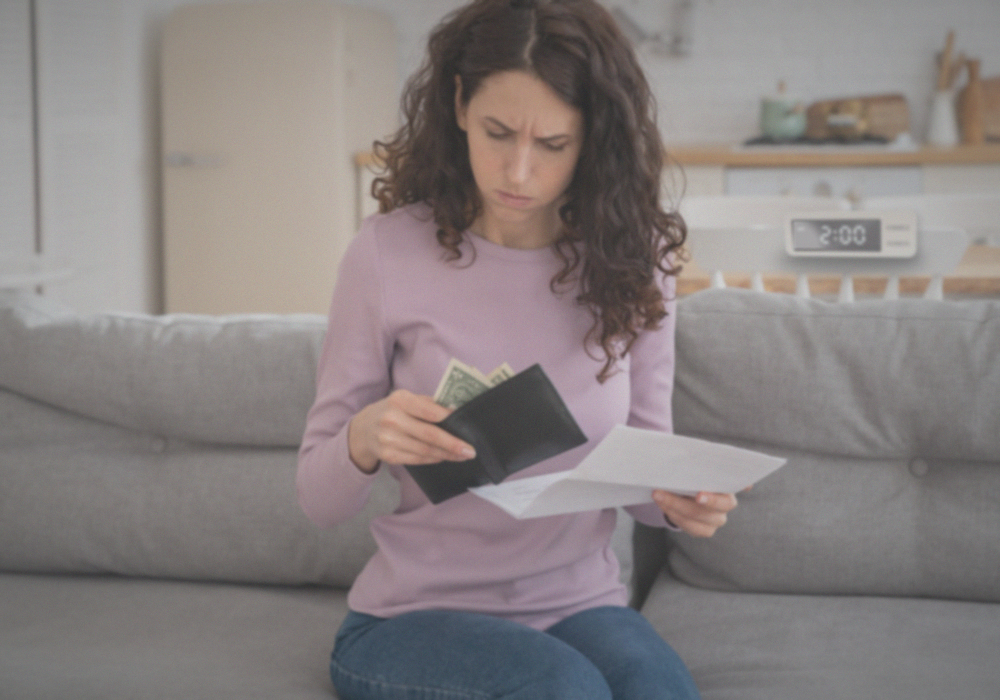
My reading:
h=2 m=0
